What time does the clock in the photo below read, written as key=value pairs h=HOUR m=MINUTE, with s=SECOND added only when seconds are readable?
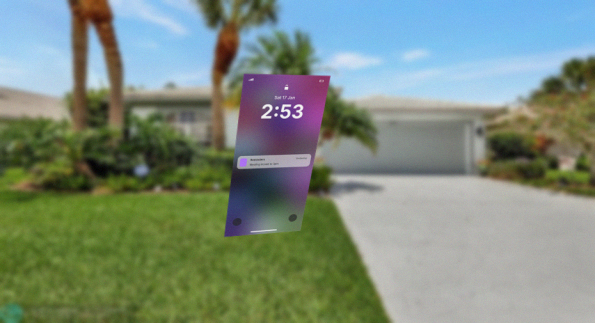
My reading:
h=2 m=53
